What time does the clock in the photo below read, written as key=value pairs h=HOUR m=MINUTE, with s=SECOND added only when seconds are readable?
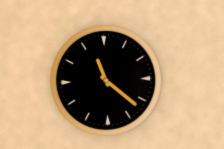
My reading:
h=11 m=22
